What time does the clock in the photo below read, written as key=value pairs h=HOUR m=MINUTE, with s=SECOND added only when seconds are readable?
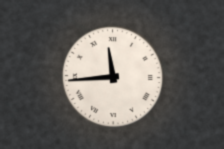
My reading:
h=11 m=44
